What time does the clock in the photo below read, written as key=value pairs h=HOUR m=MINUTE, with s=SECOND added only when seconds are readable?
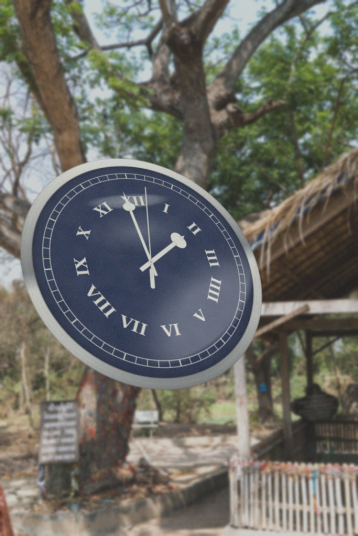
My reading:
h=1 m=59 s=2
